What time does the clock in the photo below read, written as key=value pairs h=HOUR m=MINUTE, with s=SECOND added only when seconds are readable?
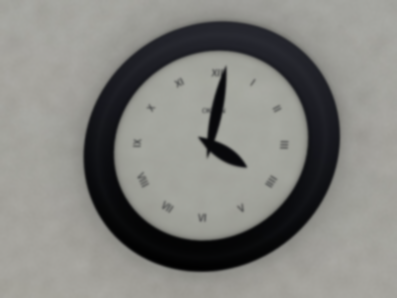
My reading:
h=4 m=1
